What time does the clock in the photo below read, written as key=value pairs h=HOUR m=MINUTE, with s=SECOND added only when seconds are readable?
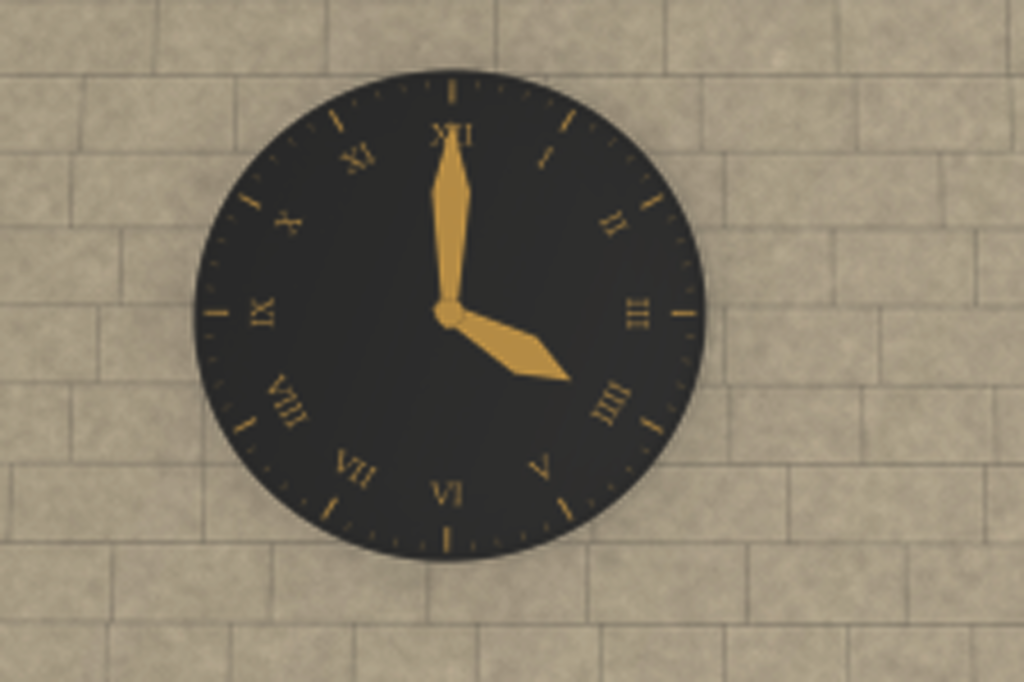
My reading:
h=4 m=0
